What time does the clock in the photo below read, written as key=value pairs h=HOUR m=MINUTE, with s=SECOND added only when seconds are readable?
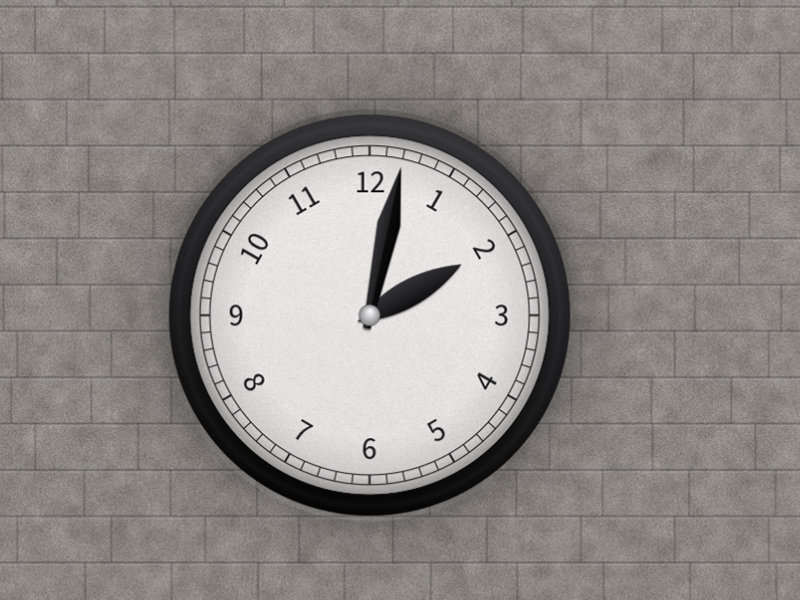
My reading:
h=2 m=2
